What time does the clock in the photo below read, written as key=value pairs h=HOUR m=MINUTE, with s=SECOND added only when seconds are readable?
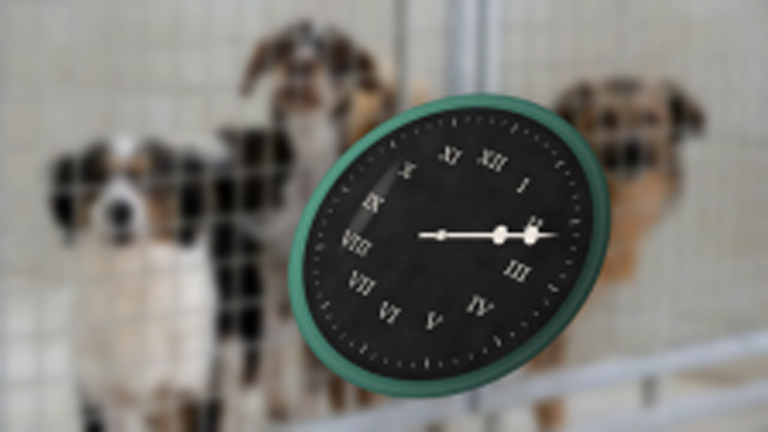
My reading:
h=2 m=11
